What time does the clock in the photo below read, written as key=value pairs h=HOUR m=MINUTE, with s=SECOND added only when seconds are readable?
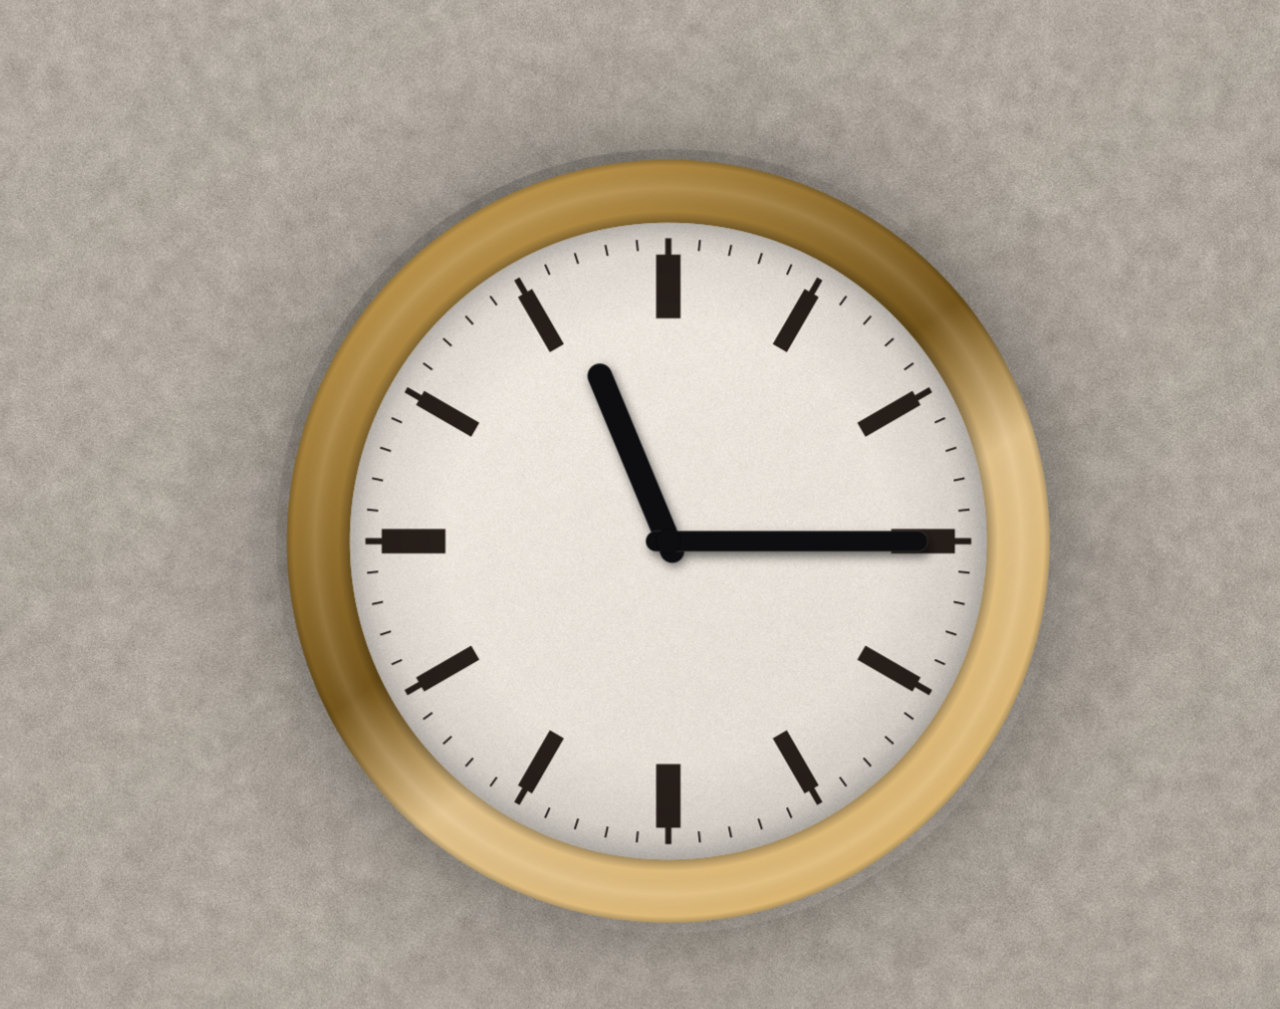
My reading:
h=11 m=15
